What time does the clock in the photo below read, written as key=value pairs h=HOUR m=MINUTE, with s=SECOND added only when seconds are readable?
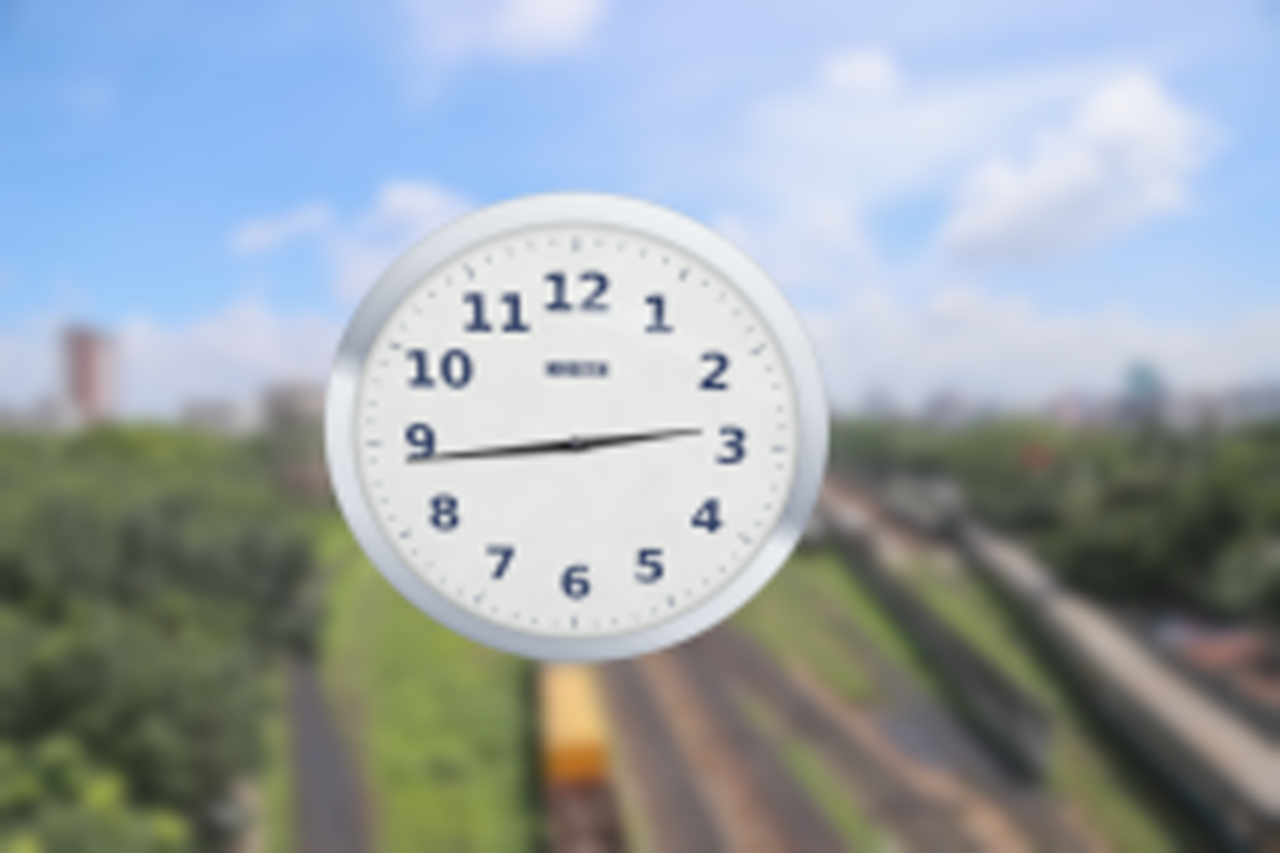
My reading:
h=2 m=44
